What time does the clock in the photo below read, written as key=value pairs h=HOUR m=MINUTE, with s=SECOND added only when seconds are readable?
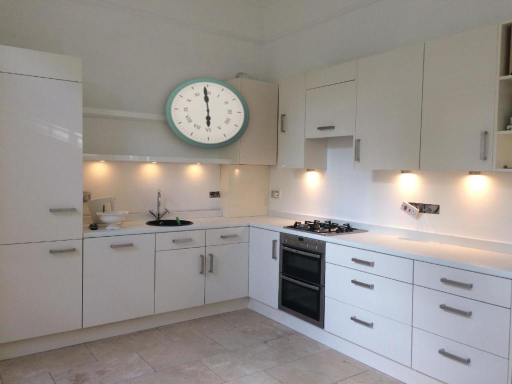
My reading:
h=5 m=59
